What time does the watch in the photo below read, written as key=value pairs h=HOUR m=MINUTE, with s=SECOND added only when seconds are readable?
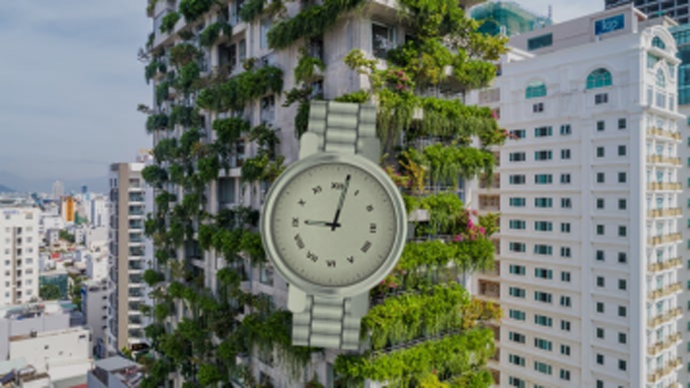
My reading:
h=9 m=2
